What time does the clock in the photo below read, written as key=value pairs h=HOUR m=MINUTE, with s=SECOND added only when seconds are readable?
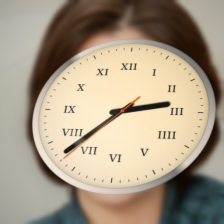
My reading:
h=2 m=37 s=37
